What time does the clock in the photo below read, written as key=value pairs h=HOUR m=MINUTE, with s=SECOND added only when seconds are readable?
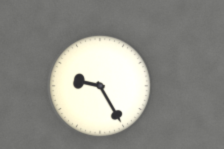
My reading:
h=9 m=25
